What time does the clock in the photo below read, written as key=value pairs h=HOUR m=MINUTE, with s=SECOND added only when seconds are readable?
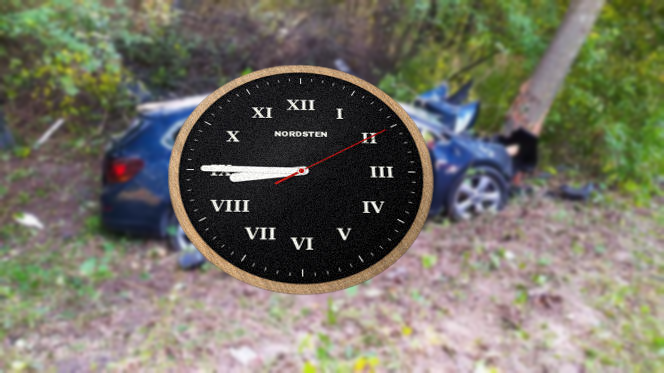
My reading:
h=8 m=45 s=10
